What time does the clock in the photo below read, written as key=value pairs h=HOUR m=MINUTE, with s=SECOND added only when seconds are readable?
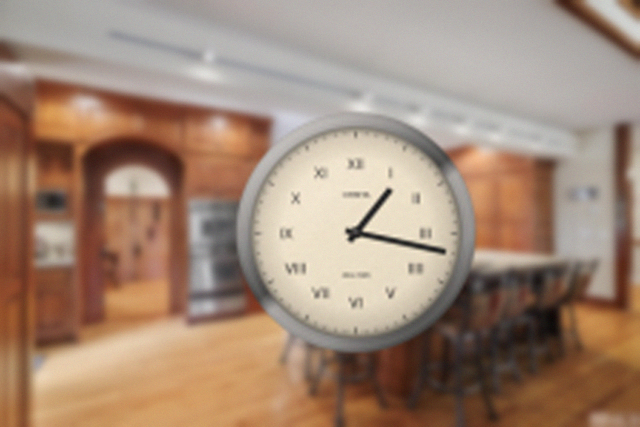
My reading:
h=1 m=17
